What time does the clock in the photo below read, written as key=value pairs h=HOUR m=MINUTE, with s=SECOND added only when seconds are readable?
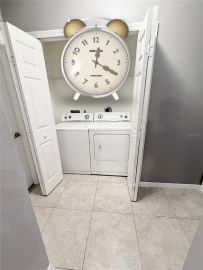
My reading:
h=12 m=20
